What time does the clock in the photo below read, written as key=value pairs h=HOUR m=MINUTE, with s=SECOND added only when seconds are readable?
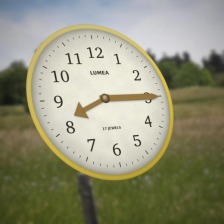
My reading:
h=8 m=15
